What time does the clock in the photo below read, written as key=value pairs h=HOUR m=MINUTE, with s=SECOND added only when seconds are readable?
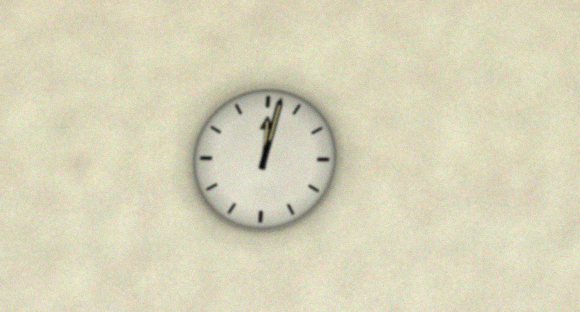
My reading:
h=12 m=2
